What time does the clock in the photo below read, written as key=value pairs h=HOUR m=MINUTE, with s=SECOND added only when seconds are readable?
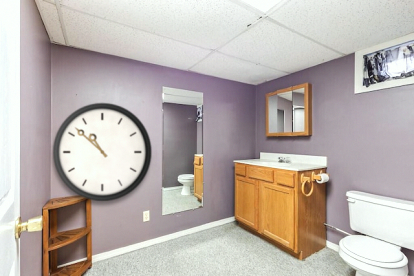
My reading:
h=10 m=52
